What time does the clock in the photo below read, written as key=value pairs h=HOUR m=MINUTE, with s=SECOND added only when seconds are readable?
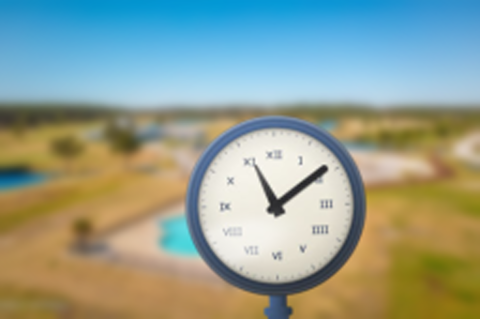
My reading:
h=11 m=9
